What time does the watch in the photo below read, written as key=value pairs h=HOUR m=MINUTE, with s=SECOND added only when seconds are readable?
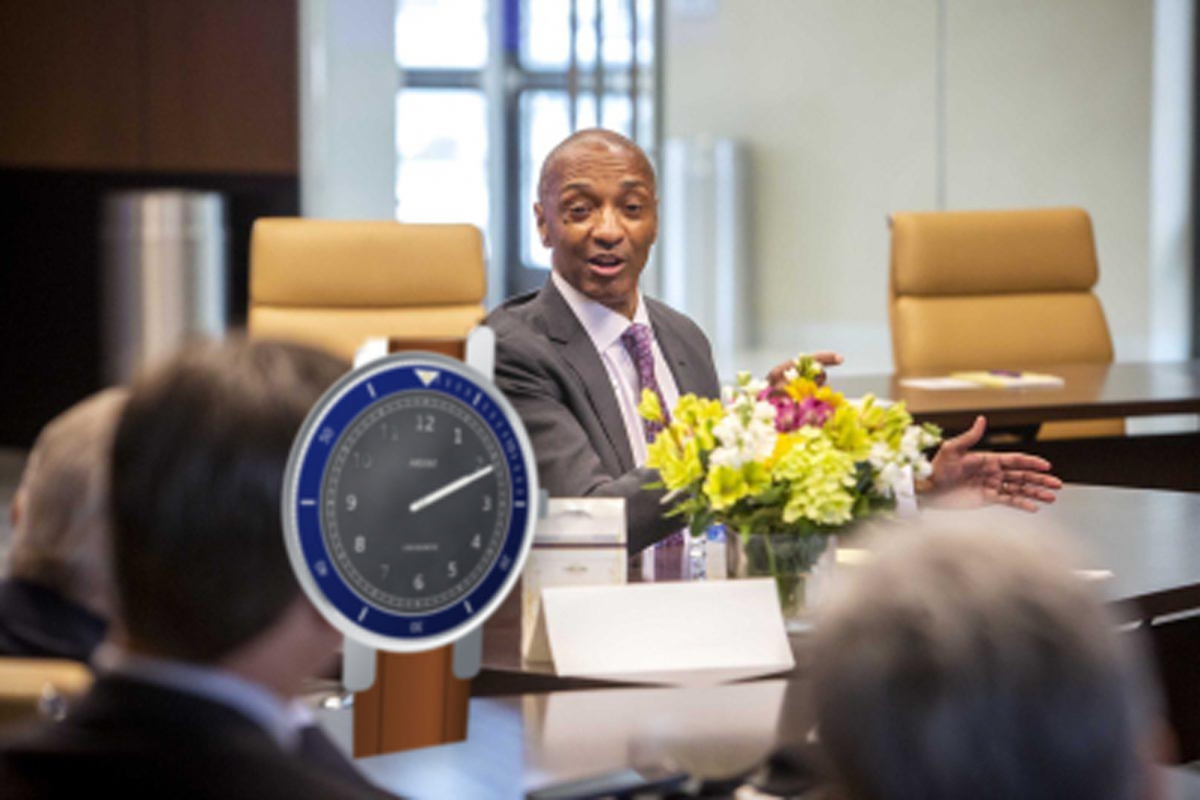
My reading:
h=2 m=11
